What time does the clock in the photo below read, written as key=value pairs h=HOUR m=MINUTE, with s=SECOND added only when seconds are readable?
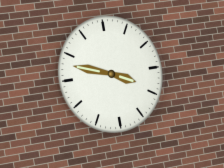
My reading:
h=3 m=48
